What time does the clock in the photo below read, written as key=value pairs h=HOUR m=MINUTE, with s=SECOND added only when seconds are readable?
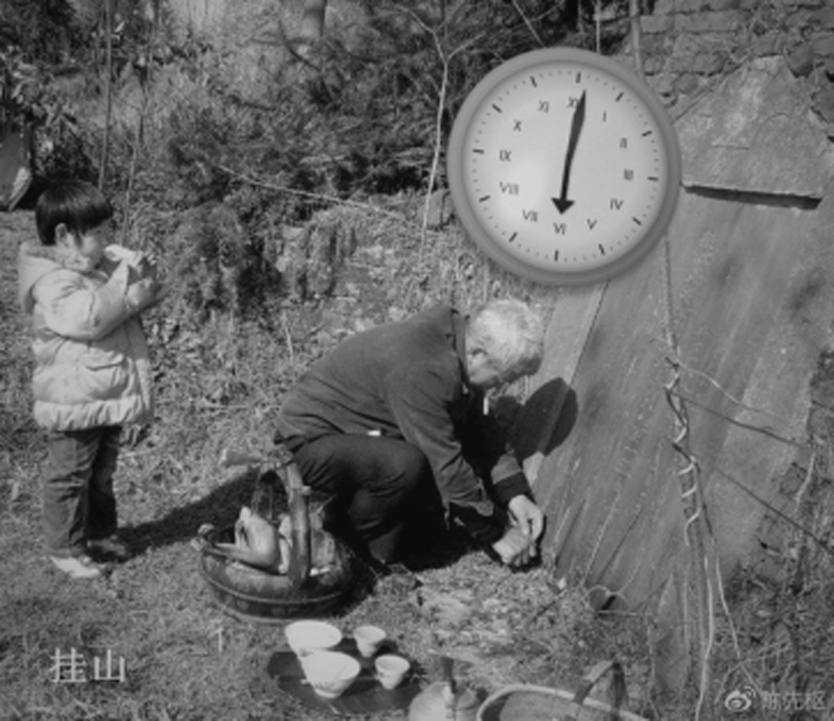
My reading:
h=6 m=1
